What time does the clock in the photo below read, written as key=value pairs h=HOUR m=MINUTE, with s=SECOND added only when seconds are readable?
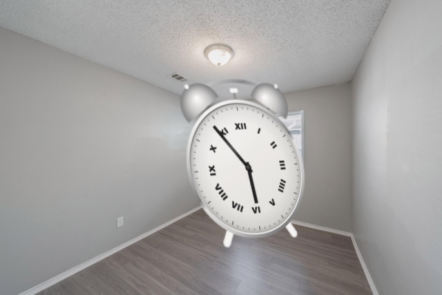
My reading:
h=5 m=54
